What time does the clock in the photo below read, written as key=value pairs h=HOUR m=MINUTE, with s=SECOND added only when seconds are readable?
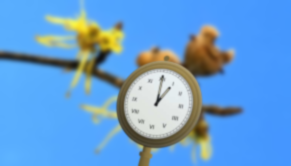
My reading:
h=1 m=0
